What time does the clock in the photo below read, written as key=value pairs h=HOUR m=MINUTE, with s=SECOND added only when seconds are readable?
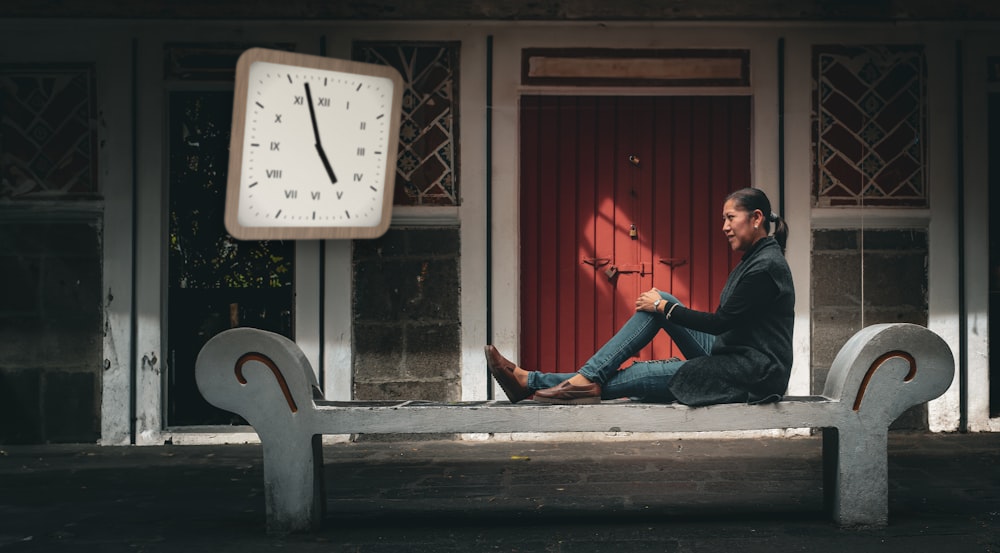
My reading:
h=4 m=57
